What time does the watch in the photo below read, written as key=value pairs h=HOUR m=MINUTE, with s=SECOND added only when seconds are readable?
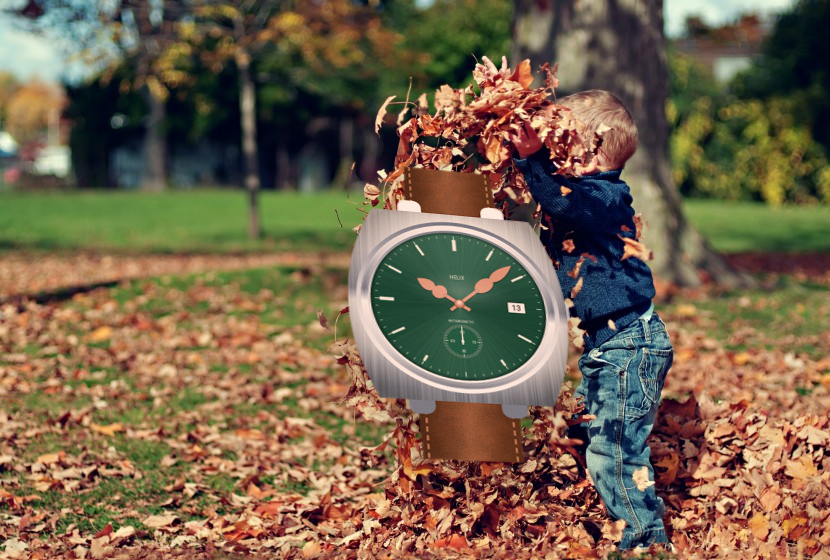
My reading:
h=10 m=8
